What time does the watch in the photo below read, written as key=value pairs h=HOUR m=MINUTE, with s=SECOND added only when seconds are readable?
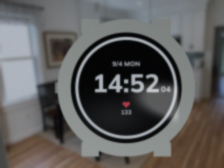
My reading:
h=14 m=52
